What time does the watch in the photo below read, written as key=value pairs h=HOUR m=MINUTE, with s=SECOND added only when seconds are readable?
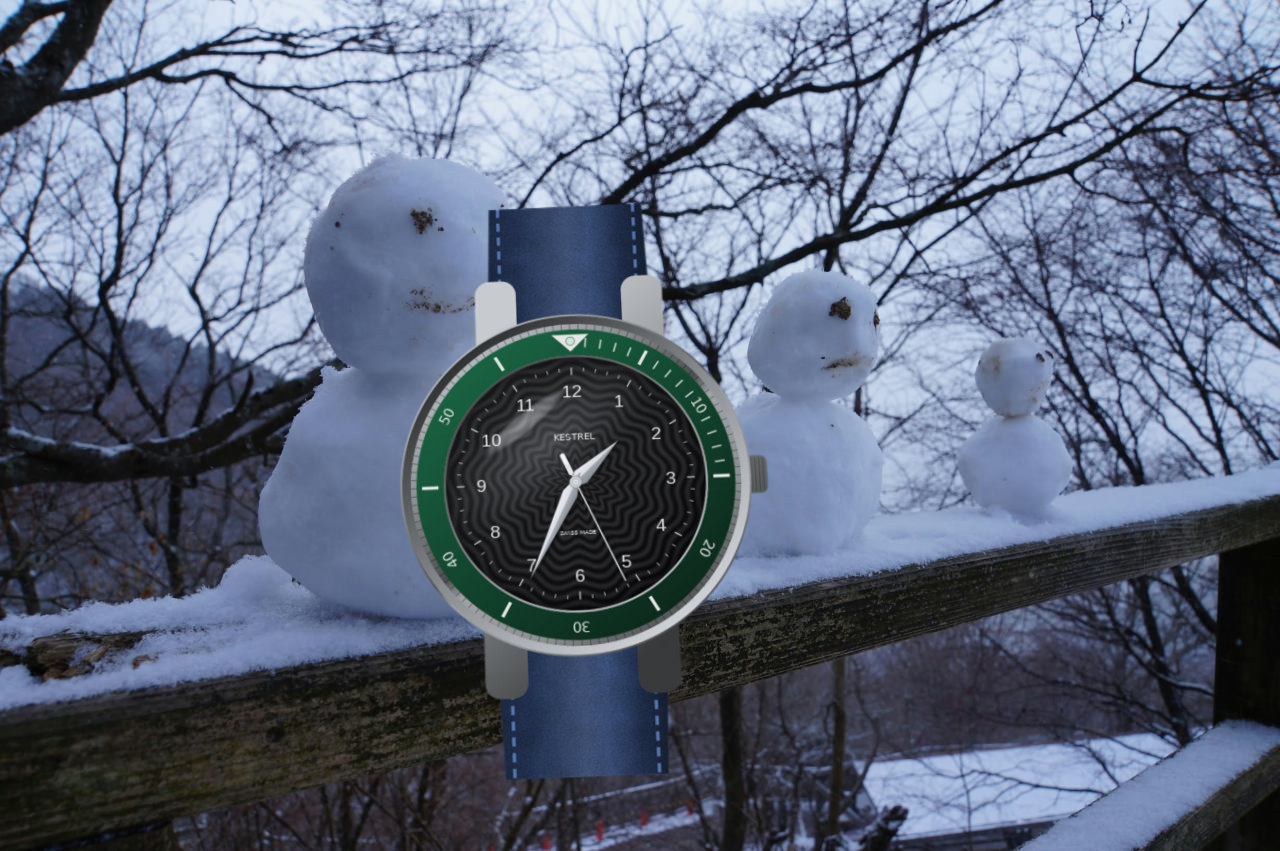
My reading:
h=1 m=34 s=26
